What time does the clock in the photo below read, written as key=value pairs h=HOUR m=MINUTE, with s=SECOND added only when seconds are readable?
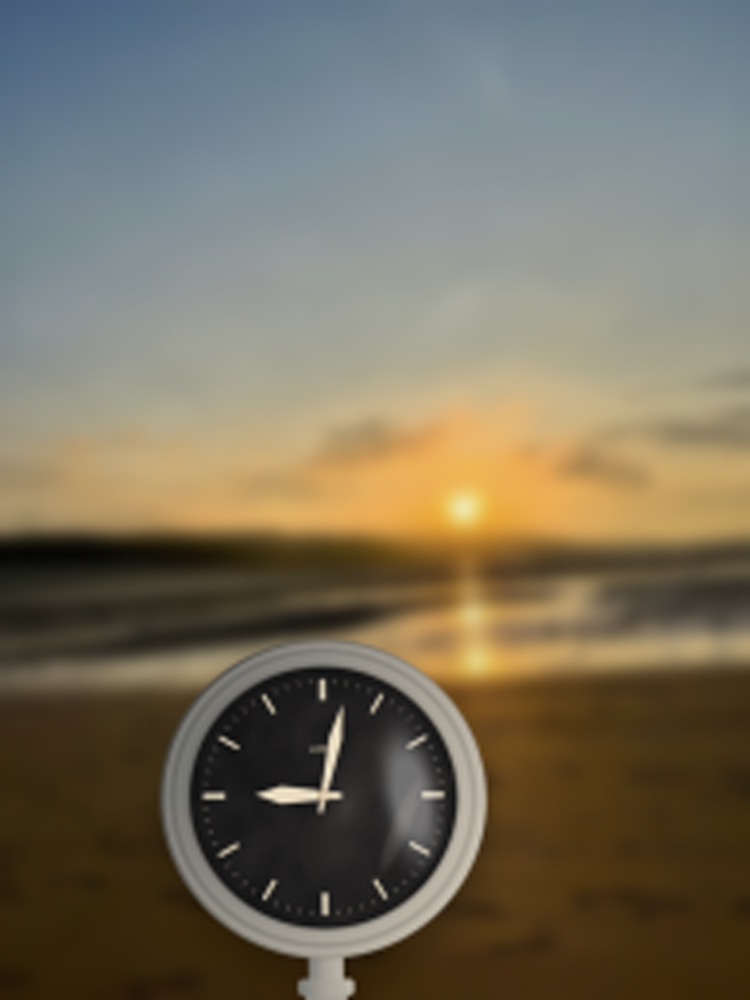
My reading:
h=9 m=2
